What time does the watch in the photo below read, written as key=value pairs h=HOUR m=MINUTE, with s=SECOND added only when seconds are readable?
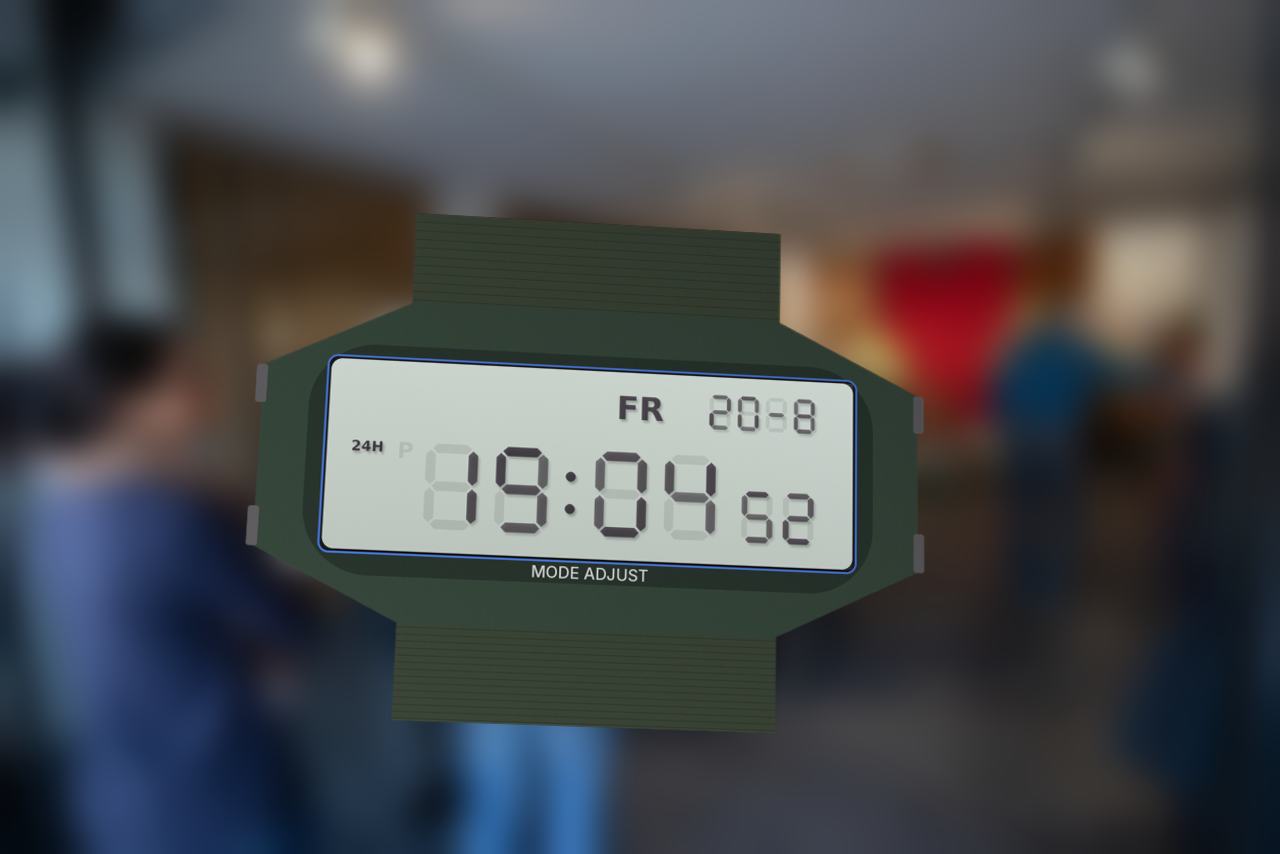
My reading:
h=19 m=4 s=52
